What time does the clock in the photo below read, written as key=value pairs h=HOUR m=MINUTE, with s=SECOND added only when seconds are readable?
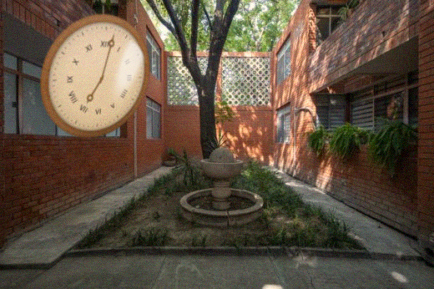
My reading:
h=7 m=2
